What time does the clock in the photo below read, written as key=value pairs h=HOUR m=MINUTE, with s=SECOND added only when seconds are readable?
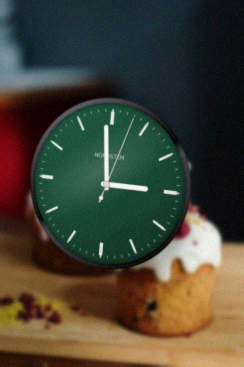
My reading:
h=2 m=59 s=3
